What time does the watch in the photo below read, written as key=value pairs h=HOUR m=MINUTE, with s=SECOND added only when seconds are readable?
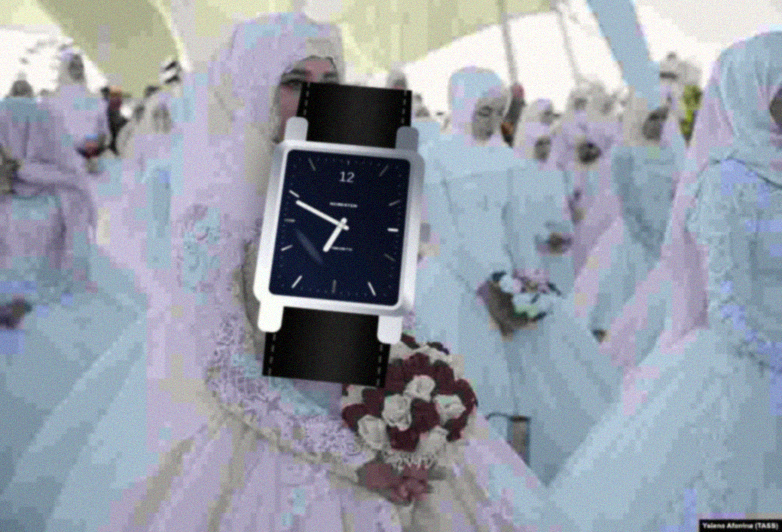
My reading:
h=6 m=49
